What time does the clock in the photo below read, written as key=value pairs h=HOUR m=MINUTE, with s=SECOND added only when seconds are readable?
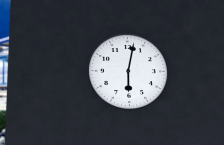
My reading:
h=6 m=2
